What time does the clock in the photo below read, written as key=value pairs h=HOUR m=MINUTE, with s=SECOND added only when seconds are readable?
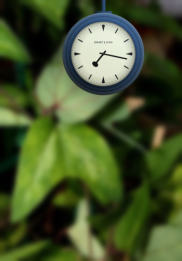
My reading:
h=7 m=17
